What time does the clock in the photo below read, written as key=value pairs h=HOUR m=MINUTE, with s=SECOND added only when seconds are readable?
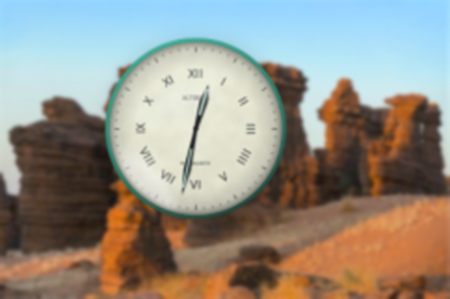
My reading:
h=12 m=32
